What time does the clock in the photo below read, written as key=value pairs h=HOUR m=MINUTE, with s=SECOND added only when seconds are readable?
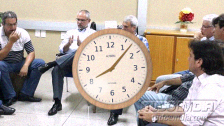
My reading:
h=8 m=7
